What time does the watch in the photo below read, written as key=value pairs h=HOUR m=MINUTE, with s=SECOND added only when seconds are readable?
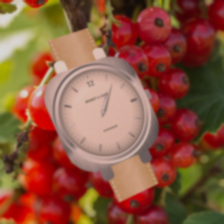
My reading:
h=1 m=7
